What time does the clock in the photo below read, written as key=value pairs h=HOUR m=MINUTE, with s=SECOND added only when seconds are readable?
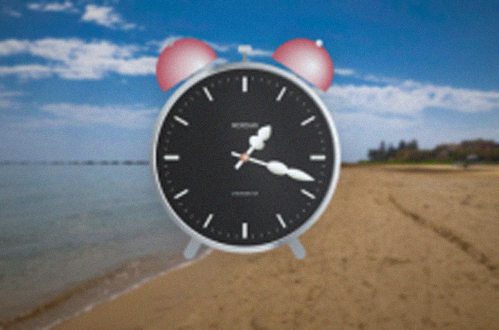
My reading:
h=1 m=18
